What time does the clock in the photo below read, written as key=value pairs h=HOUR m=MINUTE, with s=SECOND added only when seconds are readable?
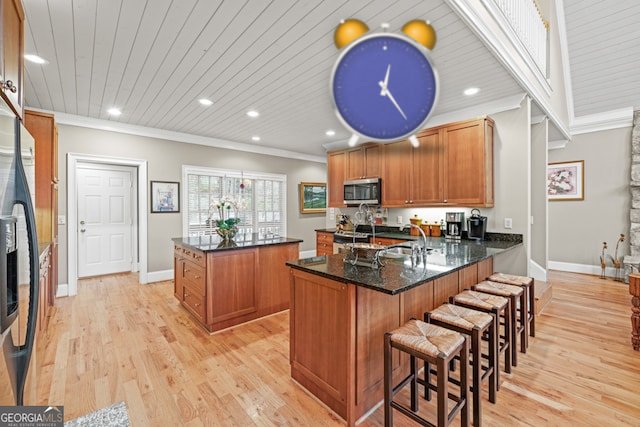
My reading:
h=12 m=24
